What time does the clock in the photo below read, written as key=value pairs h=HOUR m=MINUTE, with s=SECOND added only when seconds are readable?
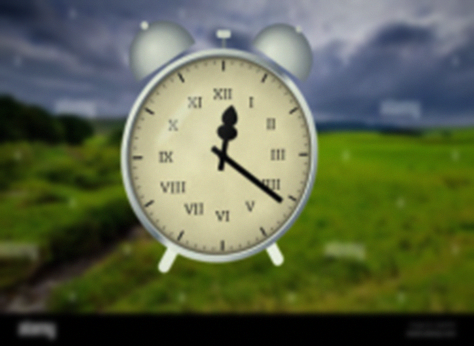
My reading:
h=12 m=21
